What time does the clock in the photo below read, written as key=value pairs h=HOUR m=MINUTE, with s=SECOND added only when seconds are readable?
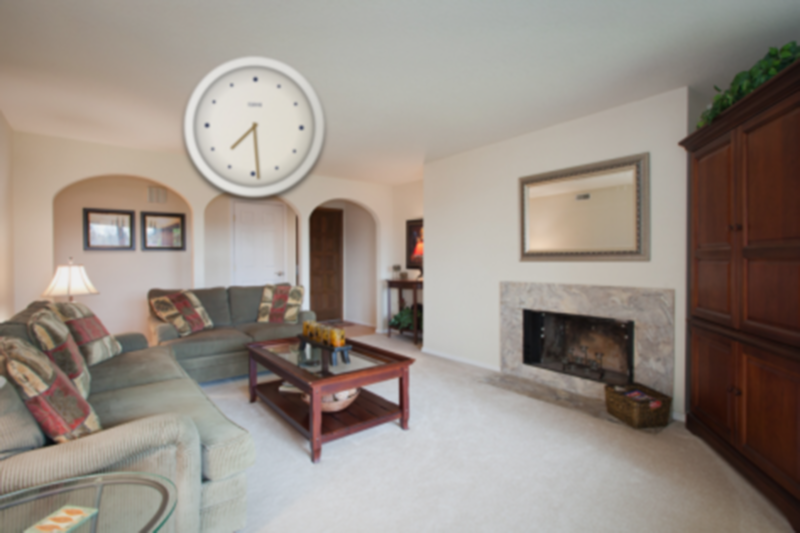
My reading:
h=7 m=29
